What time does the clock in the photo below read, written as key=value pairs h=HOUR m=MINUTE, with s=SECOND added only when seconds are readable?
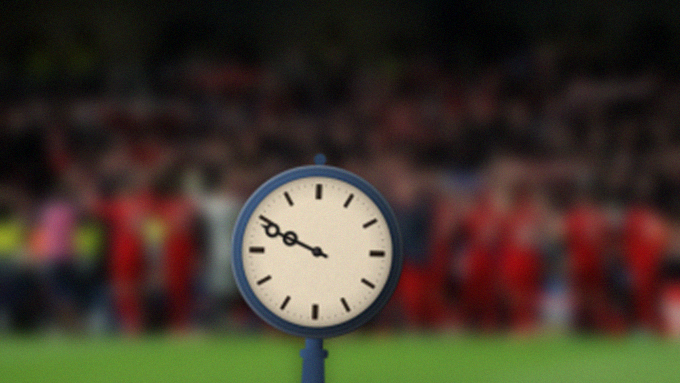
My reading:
h=9 m=49
